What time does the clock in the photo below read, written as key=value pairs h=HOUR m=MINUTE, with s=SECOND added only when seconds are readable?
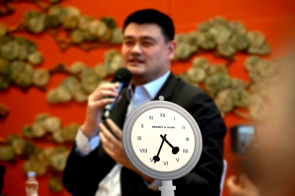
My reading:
h=4 m=34
